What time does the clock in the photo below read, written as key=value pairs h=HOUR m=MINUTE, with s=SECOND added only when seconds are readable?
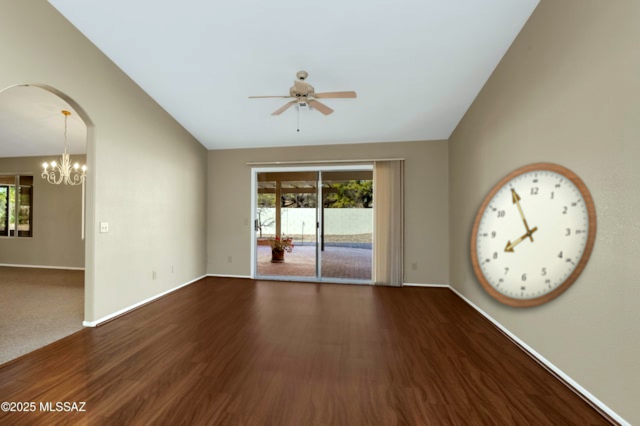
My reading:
h=7 m=55
